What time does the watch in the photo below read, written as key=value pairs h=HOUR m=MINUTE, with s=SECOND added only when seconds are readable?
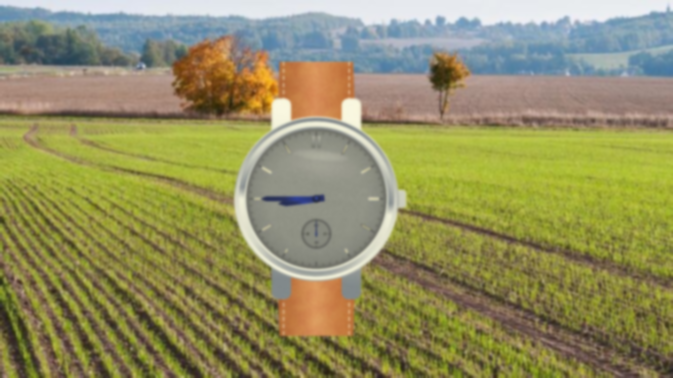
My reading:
h=8 m=45
